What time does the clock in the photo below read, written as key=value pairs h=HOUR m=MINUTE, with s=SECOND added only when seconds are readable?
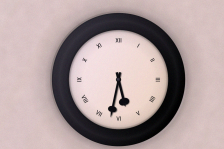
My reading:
h=5 m=32
